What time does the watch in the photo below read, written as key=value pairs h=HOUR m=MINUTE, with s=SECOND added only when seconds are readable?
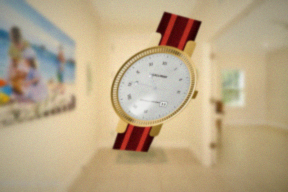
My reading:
h=10 m=46
